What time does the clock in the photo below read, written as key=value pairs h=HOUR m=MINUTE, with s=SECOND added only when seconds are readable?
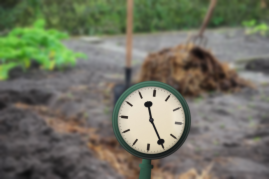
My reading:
h=11 m=25
